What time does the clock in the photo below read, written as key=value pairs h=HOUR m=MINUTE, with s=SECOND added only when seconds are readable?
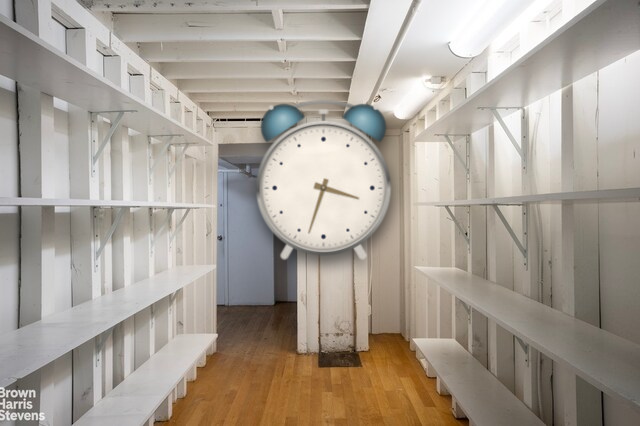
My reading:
h=3 m=33
